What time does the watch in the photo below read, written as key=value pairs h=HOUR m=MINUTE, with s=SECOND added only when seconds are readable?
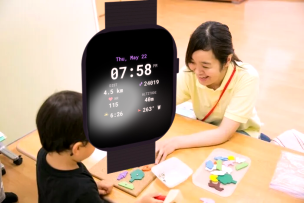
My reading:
h=7 m=58
